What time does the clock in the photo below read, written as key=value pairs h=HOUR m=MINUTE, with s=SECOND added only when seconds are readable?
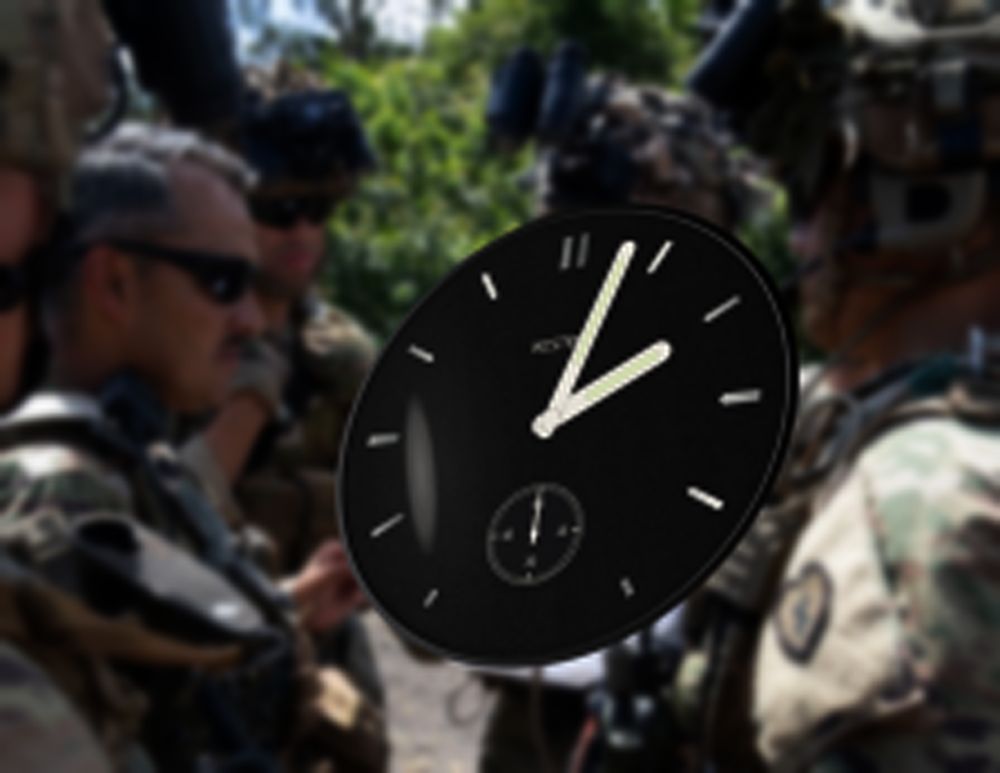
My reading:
h=2 m=3
